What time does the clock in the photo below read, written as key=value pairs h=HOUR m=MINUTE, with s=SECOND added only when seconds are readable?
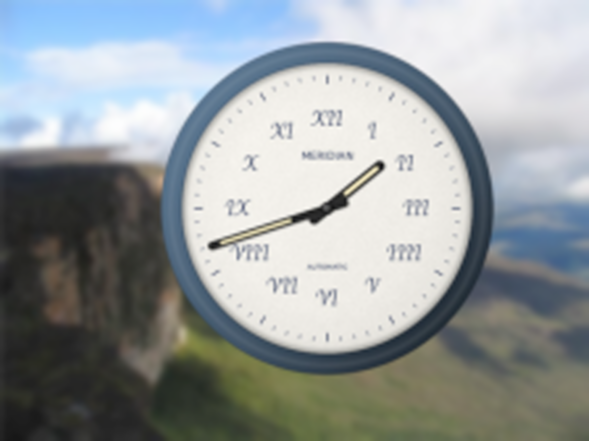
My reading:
h=1 m=42
